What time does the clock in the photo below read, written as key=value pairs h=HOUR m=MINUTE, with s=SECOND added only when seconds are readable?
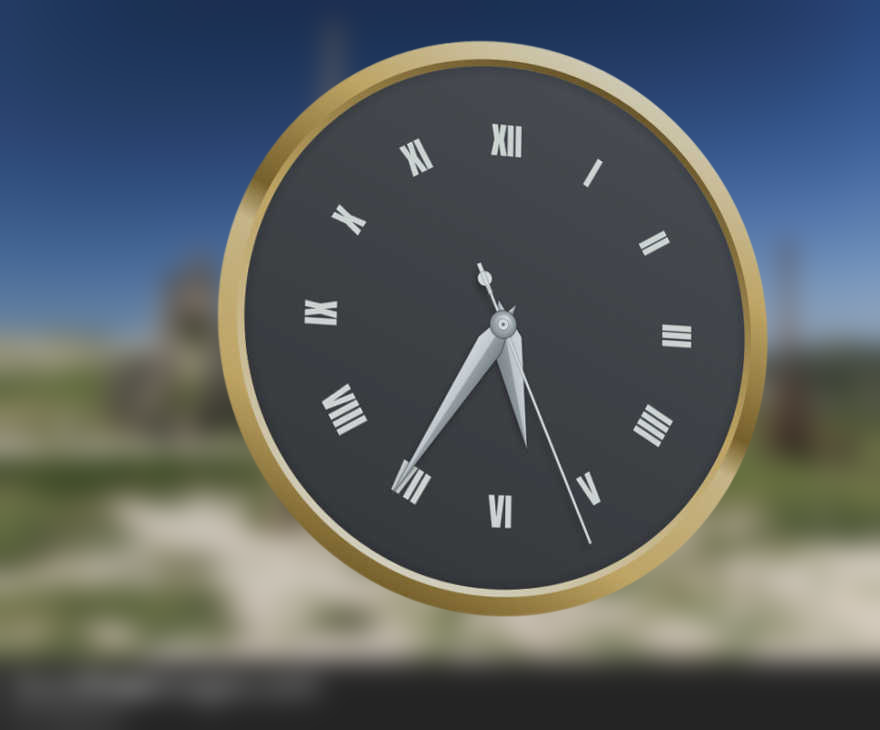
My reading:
h=5 m=35 s=26
